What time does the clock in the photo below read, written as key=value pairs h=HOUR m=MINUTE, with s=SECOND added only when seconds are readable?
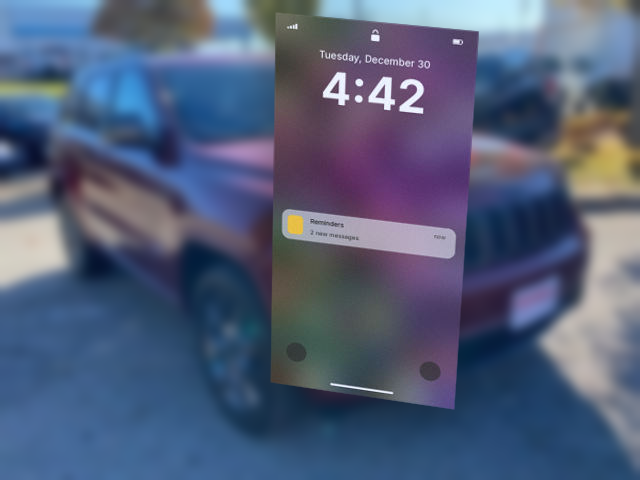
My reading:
h=4 m=42
